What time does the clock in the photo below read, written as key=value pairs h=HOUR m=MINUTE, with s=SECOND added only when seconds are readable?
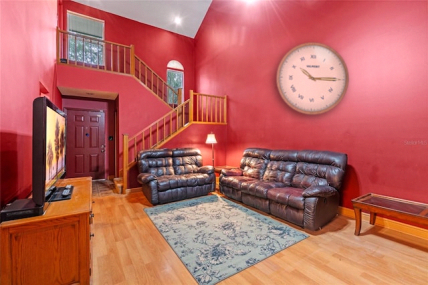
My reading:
h=10 m=15
